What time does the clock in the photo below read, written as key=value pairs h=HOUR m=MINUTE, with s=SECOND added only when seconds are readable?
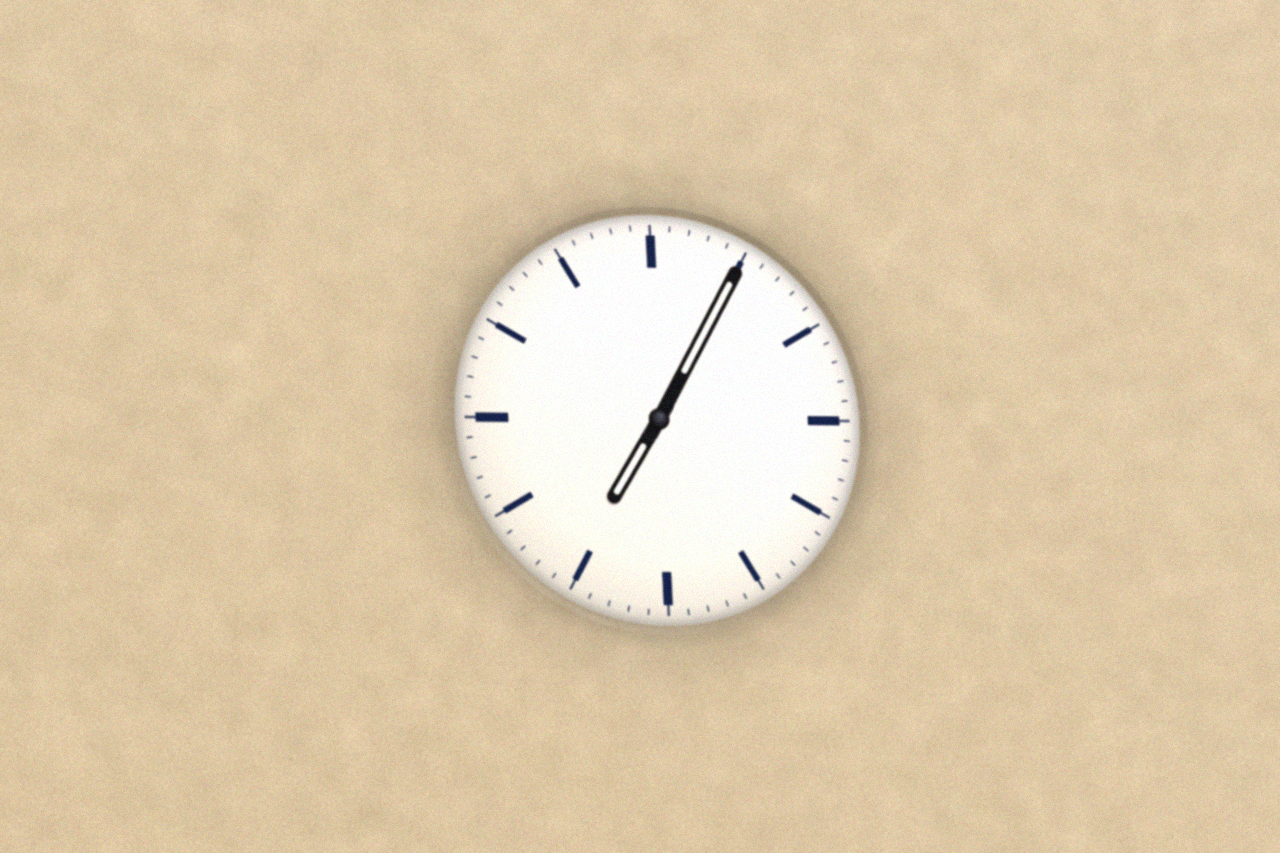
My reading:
h=7 m=5
